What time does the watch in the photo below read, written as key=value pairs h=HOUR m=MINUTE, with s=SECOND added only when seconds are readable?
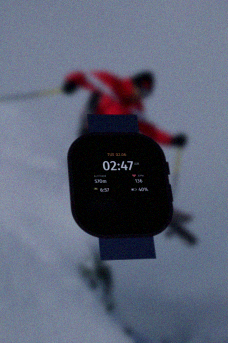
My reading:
h=2 m=47
